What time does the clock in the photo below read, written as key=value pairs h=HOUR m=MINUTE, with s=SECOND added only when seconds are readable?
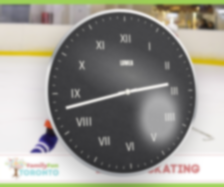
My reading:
h=2 m=43
